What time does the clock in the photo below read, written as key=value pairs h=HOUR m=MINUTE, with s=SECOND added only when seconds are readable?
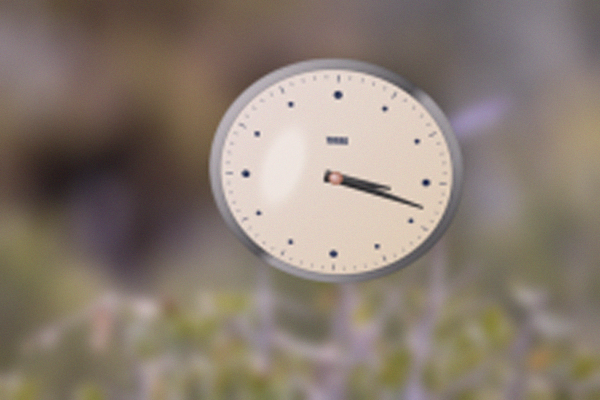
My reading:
h=3 m=18
